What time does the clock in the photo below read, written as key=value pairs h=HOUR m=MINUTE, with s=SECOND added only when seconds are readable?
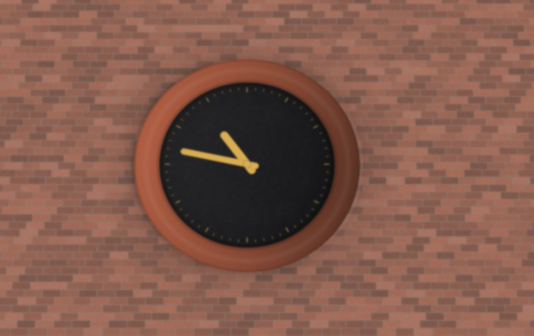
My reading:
h=10 m=47
